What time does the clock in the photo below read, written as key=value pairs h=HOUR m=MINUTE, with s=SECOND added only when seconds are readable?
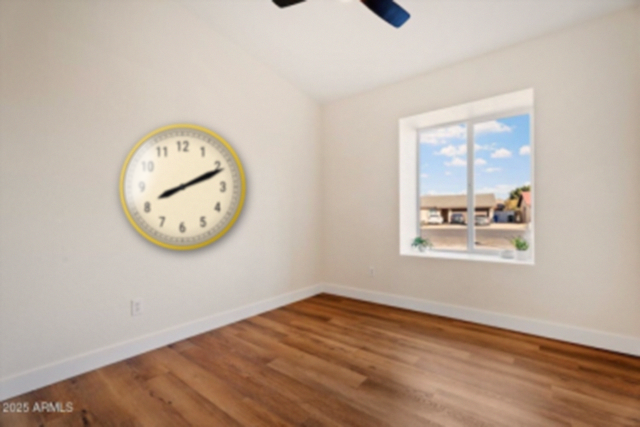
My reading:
h=8 m=11
